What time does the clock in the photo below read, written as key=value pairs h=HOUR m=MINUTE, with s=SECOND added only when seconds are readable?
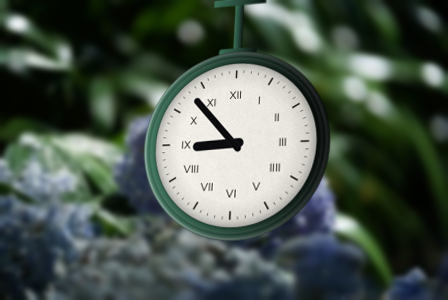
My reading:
h=8 m=53
